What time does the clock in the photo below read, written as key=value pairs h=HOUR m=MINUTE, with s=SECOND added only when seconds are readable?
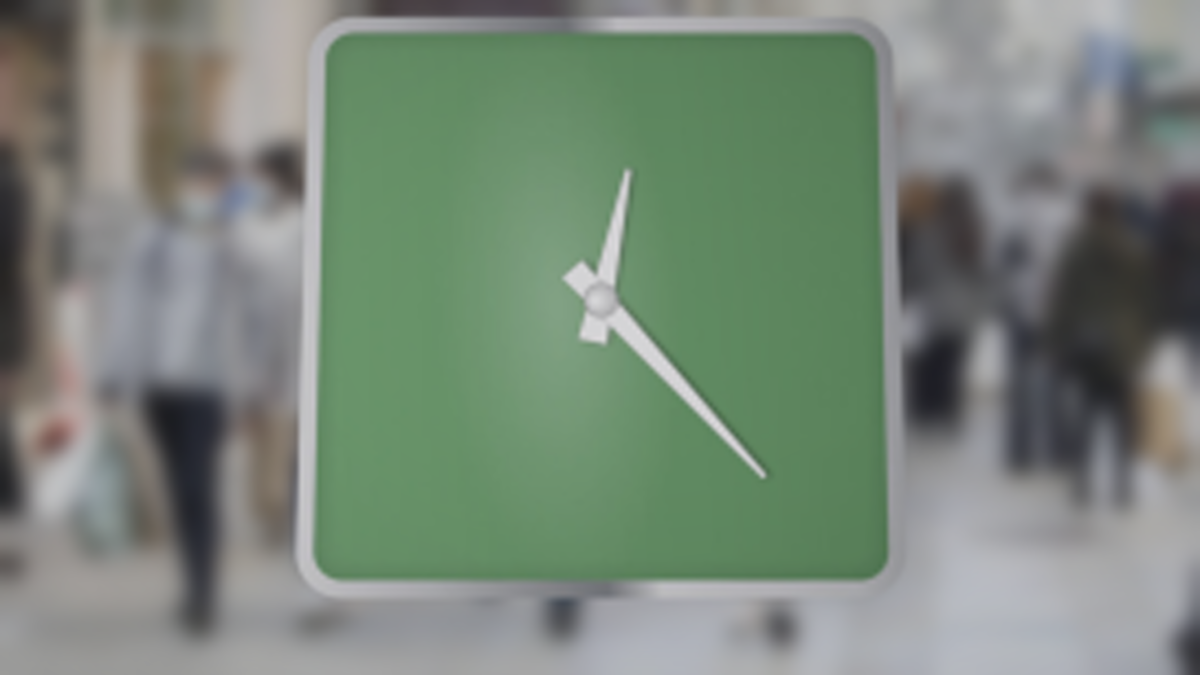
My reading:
h=12 m=23
